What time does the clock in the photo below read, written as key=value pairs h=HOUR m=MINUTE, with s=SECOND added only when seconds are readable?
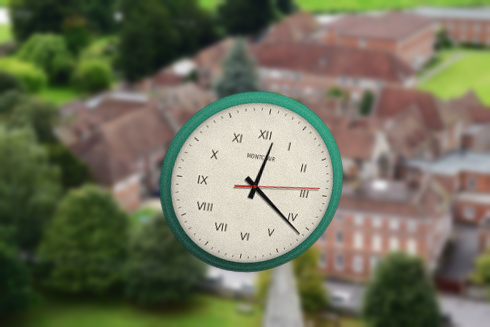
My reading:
h=12 m=21 s=14
